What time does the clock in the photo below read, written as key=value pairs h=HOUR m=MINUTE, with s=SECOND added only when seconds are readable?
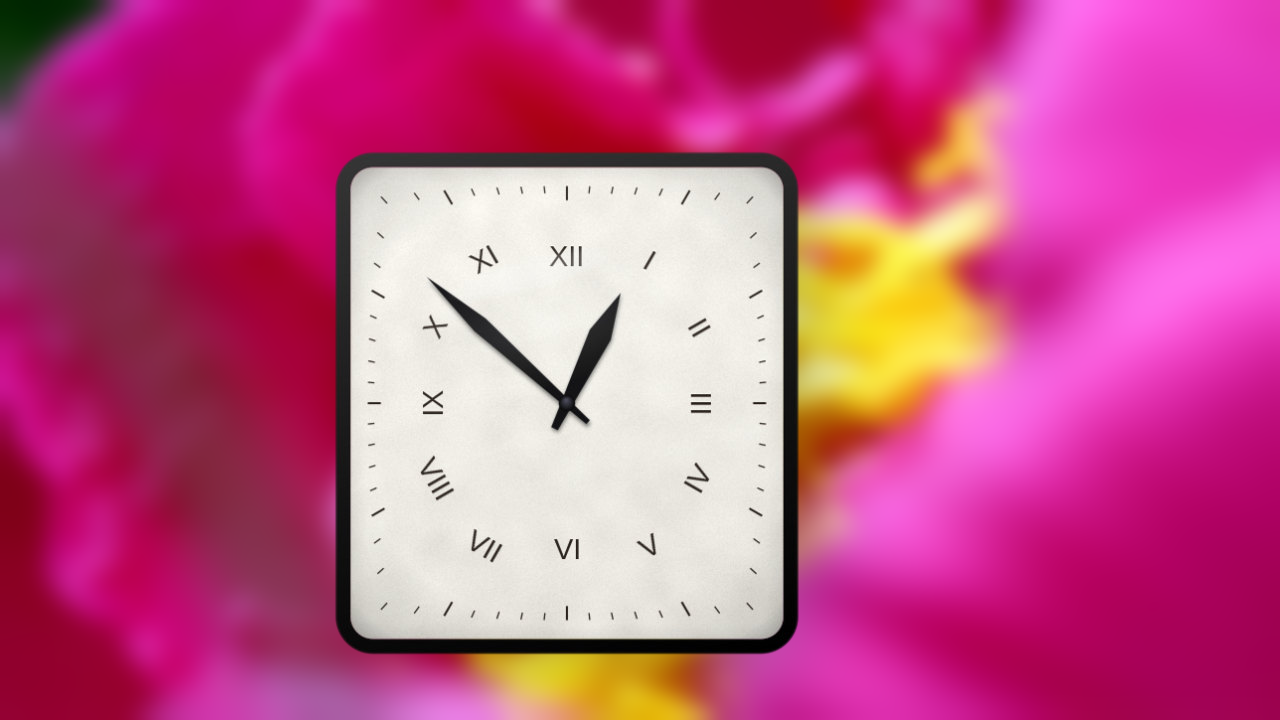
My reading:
h=12 m=52
